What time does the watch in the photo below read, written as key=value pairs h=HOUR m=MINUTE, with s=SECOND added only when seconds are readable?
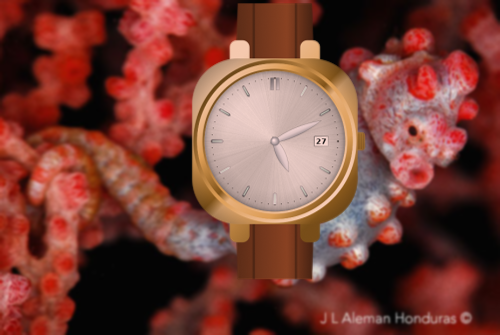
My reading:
h=5 m=11
